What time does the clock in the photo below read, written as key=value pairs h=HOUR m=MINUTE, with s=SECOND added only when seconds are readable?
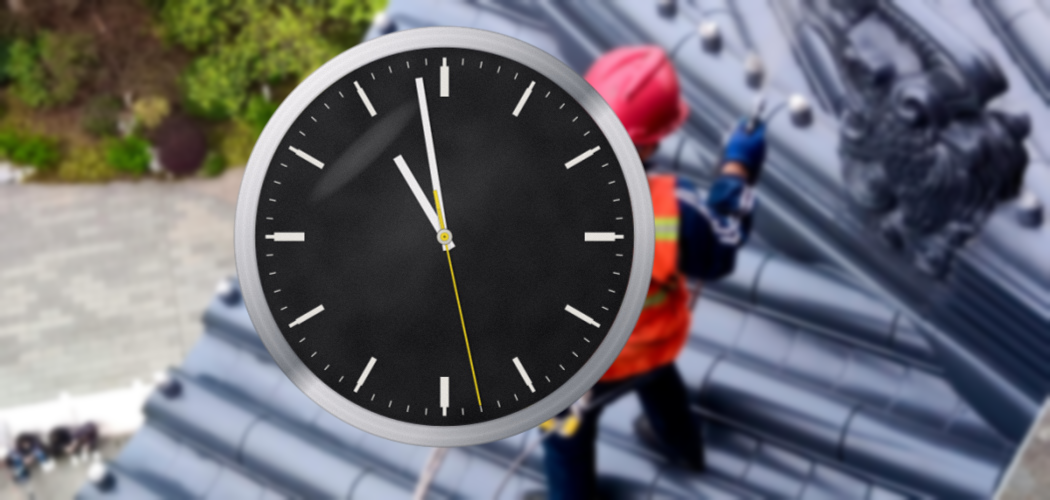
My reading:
h=10 m=58 s=28
